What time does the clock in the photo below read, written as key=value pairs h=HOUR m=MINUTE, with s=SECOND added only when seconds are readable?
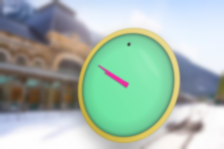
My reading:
h=9 m=50
